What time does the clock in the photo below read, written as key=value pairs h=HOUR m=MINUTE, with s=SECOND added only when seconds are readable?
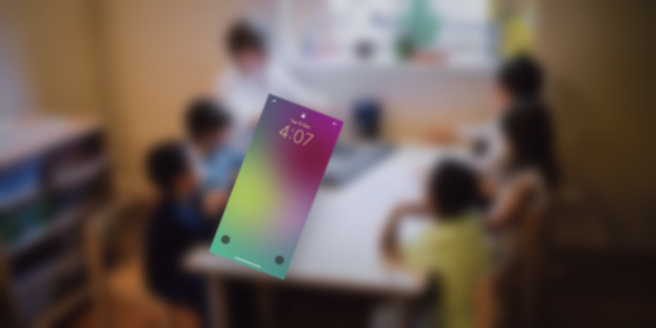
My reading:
h=4 m=7
